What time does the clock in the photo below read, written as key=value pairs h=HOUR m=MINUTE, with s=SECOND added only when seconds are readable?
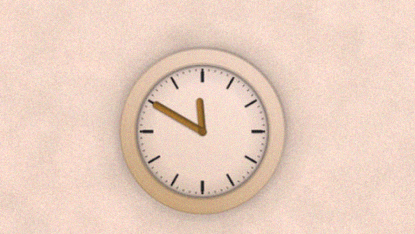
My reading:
h=11 m=50
